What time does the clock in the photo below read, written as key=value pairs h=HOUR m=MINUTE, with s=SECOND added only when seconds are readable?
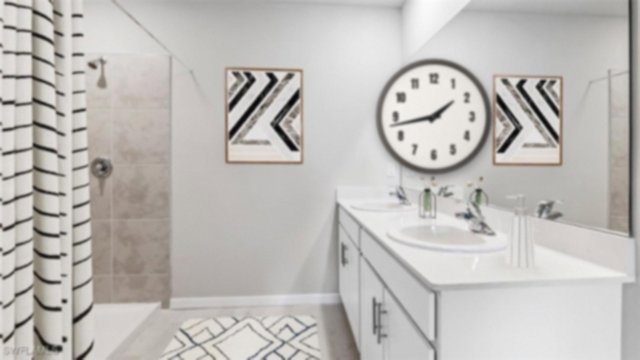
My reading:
h=1 m=43
